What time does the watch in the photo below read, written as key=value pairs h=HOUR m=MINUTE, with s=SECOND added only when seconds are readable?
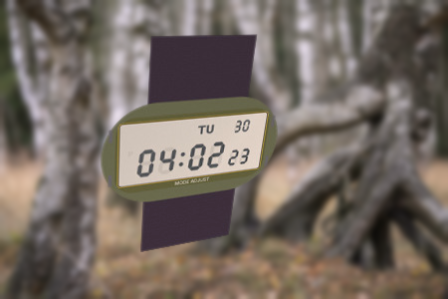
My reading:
h=4 m=2 s=23
